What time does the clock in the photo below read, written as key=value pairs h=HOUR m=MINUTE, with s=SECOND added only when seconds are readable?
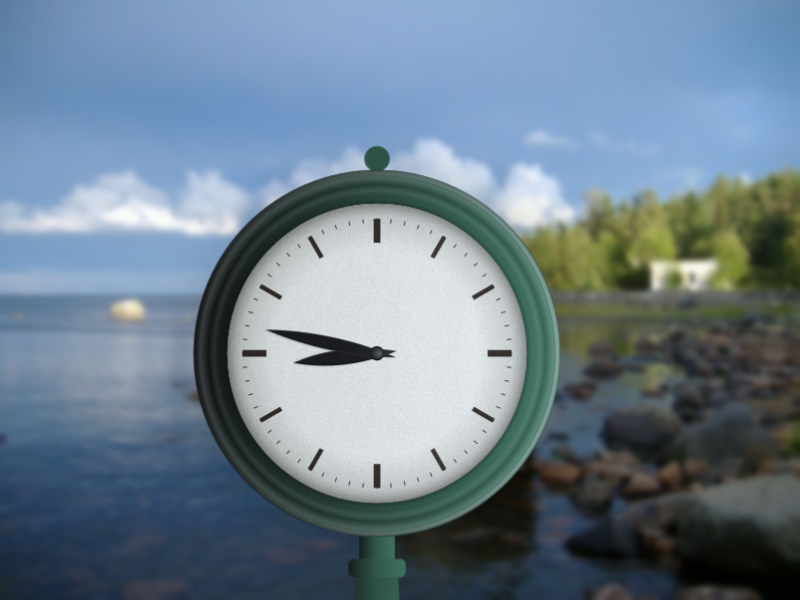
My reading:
h=8 m=47
